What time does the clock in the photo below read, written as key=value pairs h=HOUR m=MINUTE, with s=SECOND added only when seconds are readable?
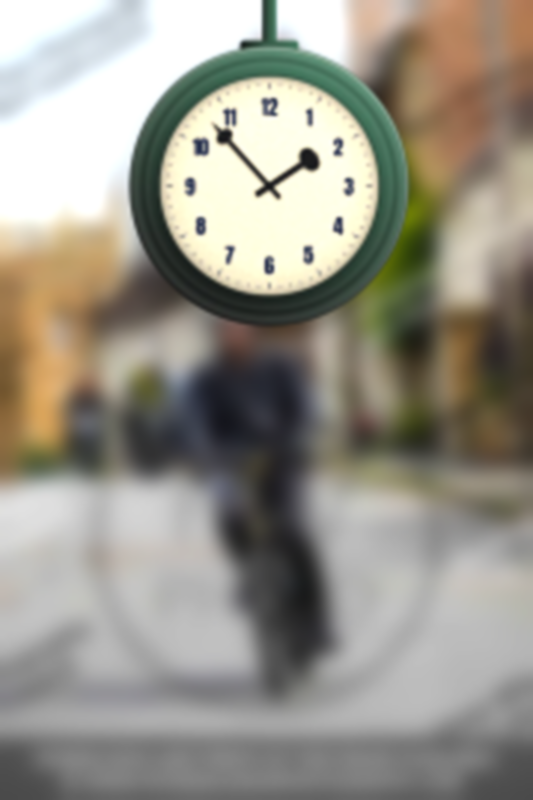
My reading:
h=1 m=53
